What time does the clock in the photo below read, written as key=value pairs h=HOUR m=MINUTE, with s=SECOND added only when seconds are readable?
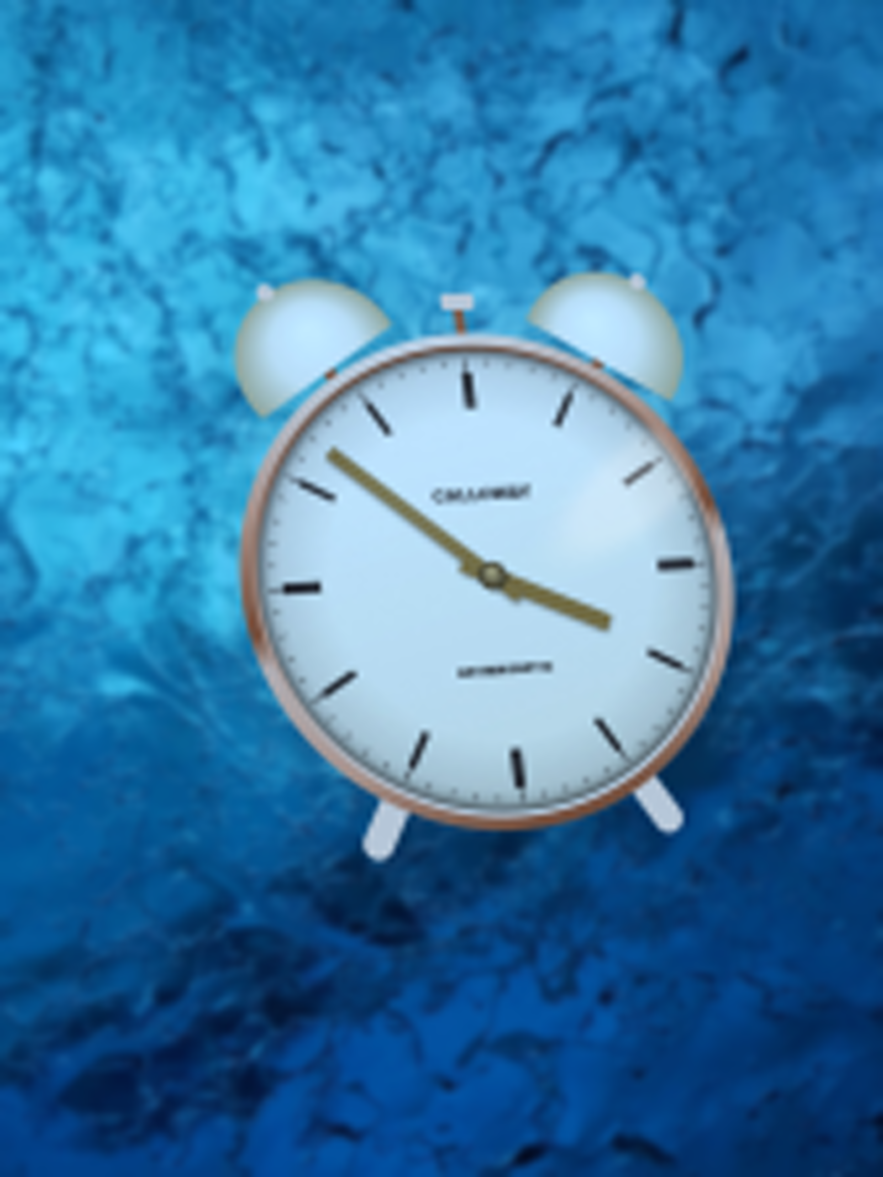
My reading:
h=3 m=52
